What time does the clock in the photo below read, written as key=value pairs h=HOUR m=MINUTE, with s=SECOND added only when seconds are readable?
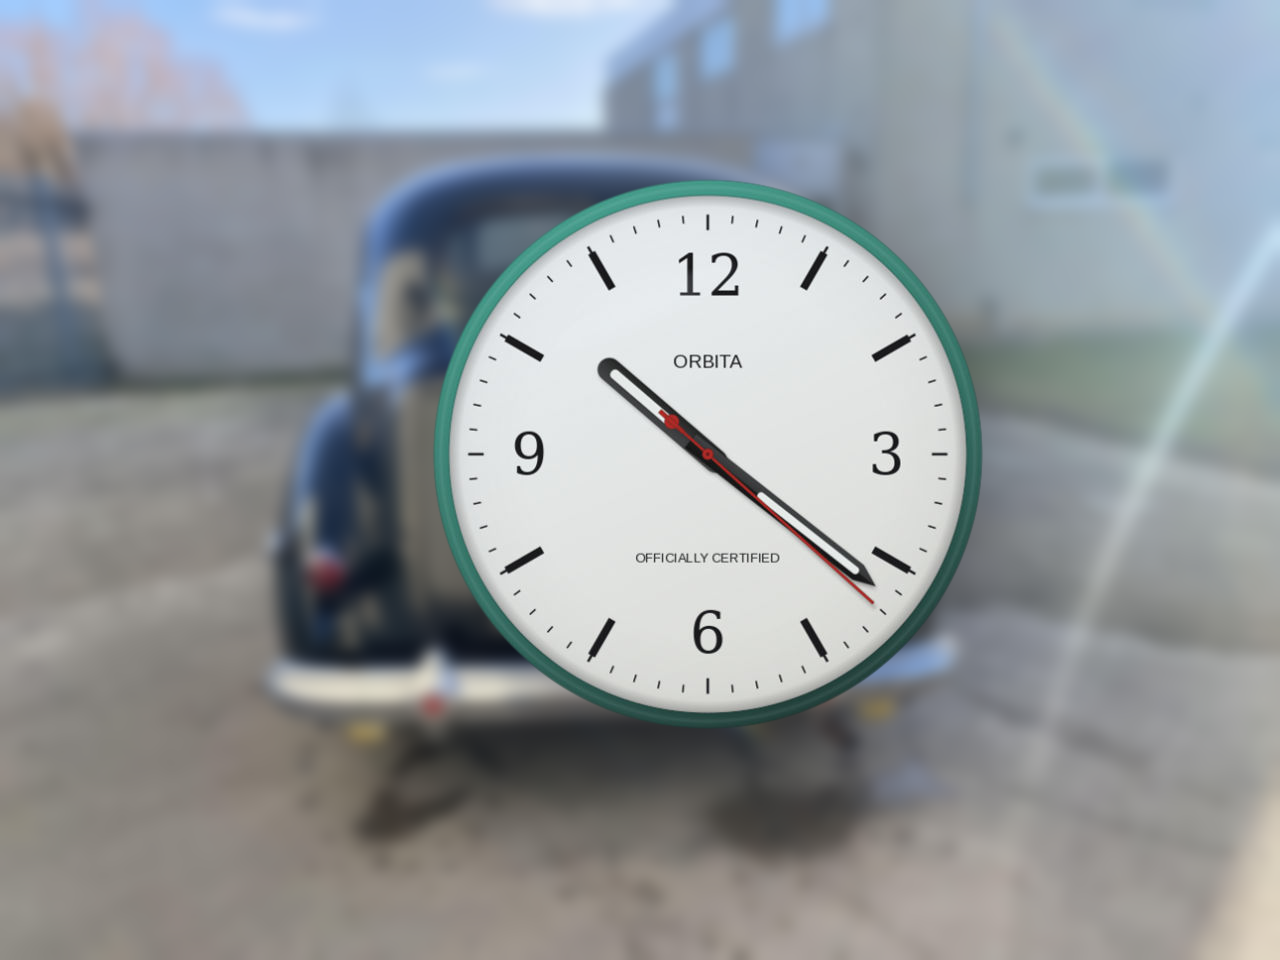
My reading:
h=10 m=21 s=22
